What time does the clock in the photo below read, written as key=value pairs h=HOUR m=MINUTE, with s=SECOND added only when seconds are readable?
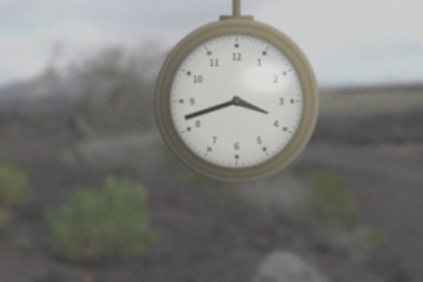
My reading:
h=3 m=42
